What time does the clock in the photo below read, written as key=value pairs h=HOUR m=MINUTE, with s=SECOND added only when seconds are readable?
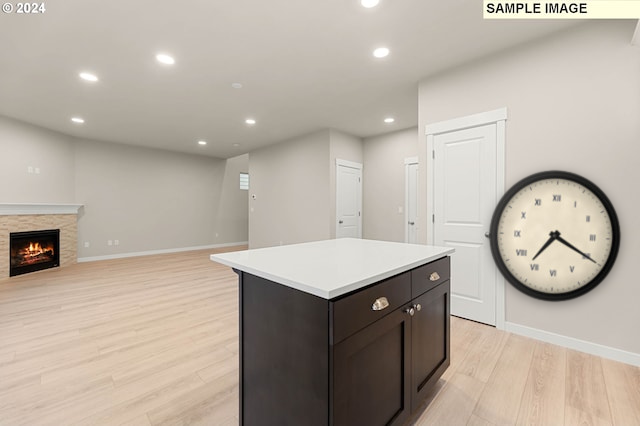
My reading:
h=7 m=20
